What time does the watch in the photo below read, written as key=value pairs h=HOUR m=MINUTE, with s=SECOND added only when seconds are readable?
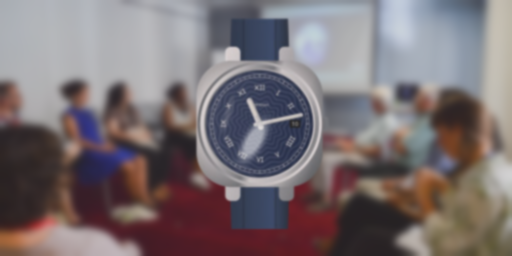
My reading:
h=11 m=13
